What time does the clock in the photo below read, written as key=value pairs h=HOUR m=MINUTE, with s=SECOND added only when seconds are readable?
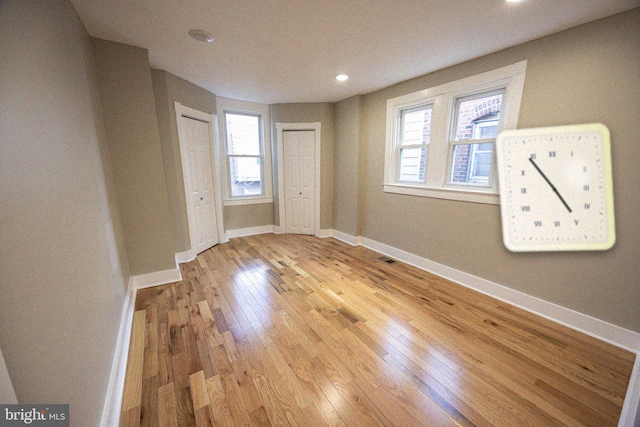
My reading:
h=4 m=54
